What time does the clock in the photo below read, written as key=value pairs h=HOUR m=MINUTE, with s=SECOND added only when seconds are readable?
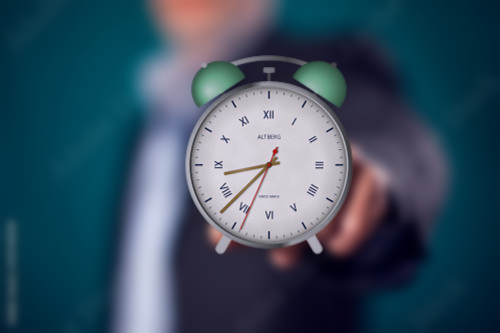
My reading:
h=8 m=37 s=34
